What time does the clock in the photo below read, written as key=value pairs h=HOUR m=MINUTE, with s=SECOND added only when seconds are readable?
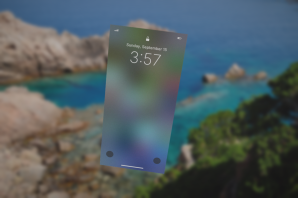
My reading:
h=3 m=57
